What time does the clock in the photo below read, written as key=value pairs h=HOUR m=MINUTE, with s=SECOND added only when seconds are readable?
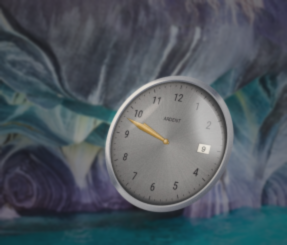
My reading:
h=9 m=48
